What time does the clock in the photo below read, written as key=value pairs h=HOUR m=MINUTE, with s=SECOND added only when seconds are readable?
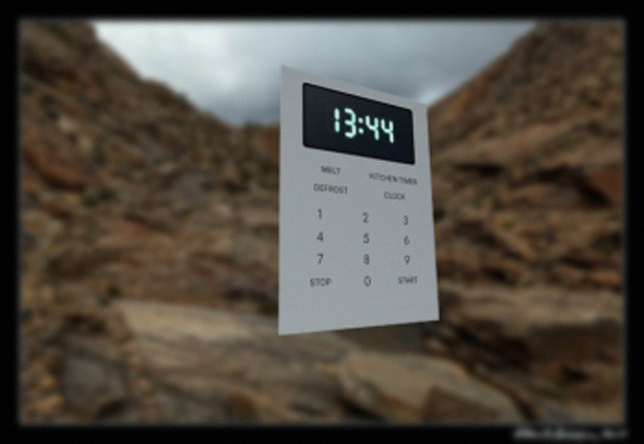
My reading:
h=13 m=44
